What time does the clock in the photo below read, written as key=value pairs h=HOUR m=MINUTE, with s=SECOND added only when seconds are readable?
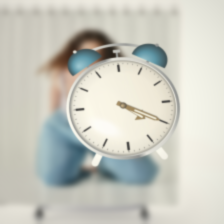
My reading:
h=4 m=20
